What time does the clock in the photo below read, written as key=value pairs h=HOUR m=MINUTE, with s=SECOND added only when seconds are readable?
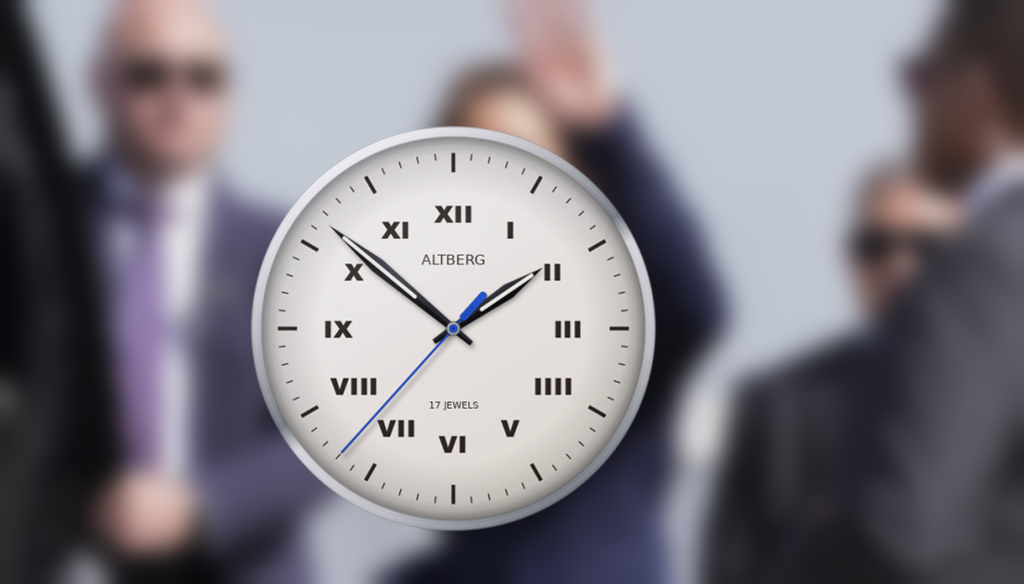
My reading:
h=1 m=51 s=37
